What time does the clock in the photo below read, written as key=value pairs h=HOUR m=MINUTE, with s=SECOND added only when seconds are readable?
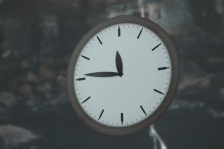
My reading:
h=11 m=46
